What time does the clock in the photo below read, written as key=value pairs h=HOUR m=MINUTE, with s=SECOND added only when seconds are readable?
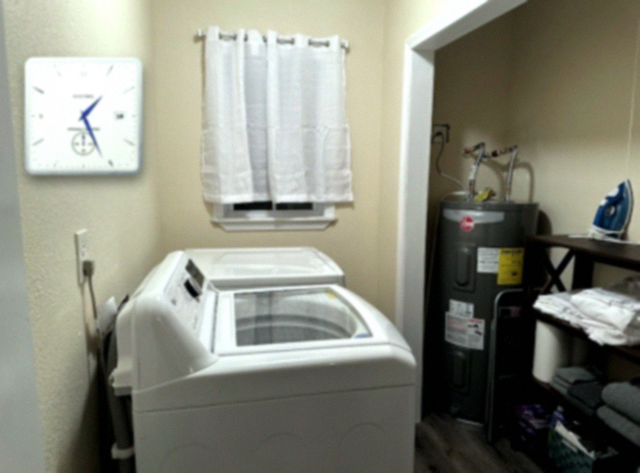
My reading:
h=1 m=26
